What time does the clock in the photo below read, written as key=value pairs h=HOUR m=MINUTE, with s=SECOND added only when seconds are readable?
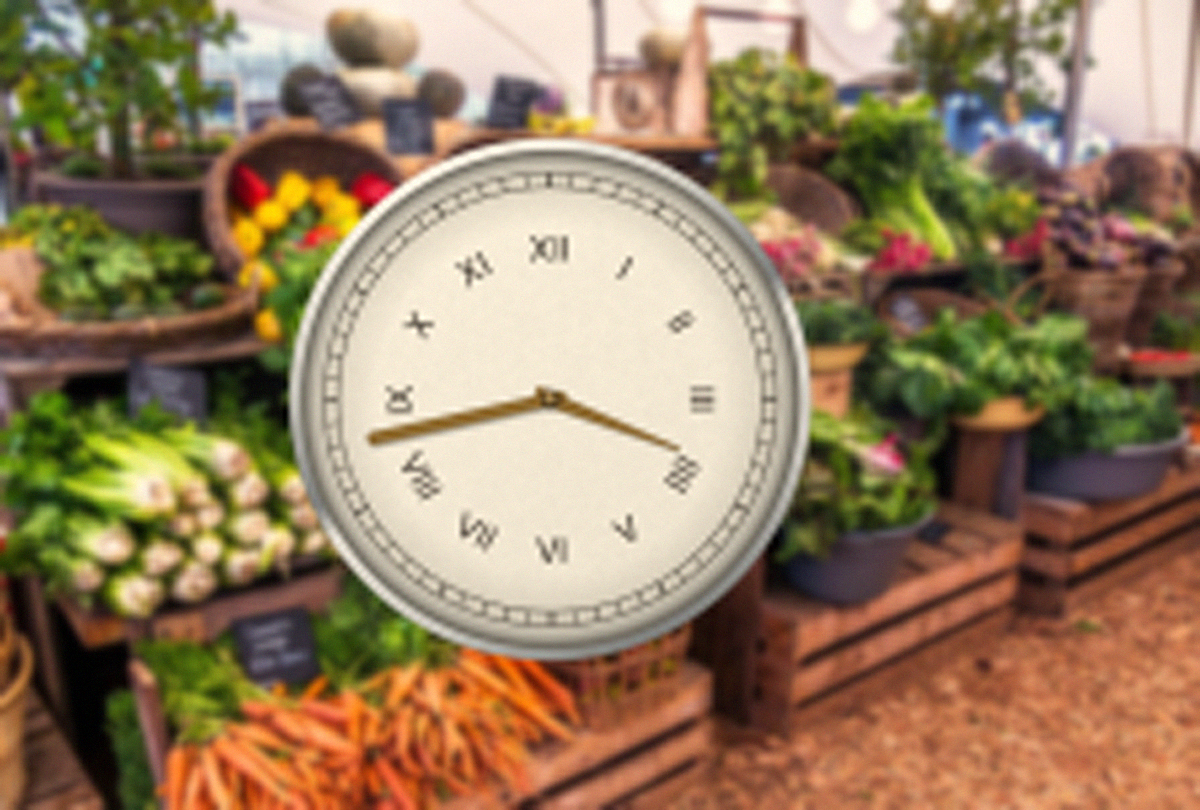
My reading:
h=3 m=43
